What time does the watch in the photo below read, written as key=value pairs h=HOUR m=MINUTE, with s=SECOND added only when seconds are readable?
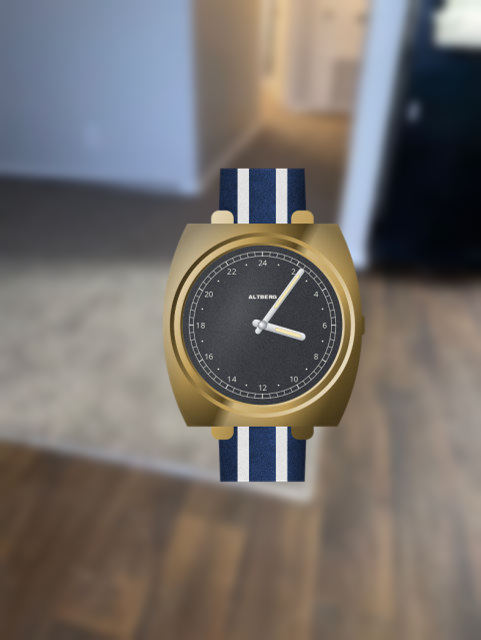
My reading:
h=7 m=6
